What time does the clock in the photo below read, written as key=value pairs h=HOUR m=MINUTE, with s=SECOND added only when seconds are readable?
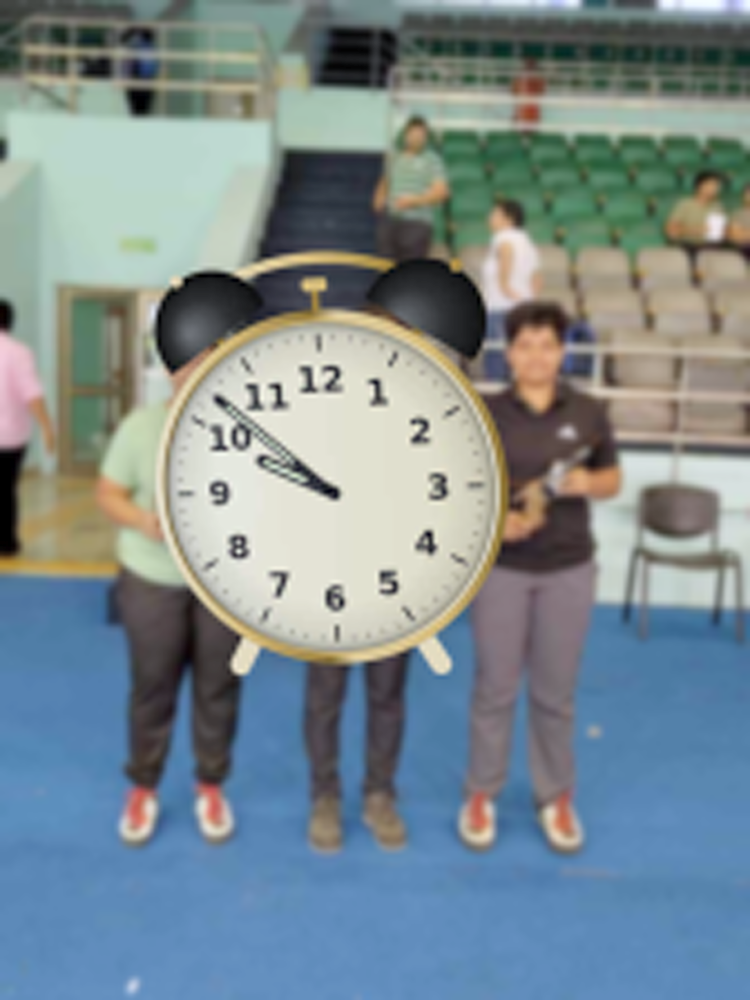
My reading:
h=9 m=52
